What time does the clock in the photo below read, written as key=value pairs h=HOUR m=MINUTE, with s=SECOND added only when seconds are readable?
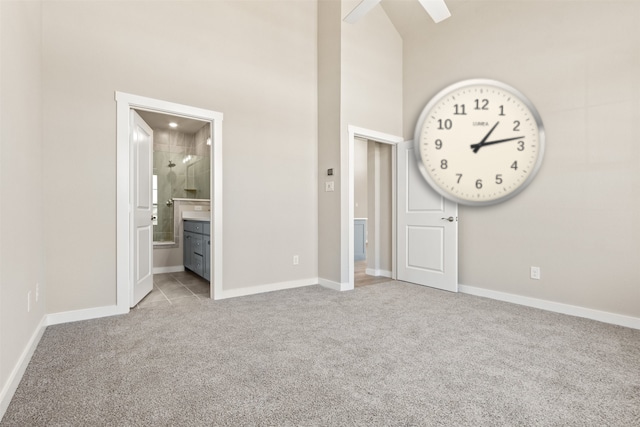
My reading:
h=1 m=13
